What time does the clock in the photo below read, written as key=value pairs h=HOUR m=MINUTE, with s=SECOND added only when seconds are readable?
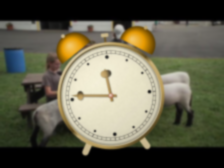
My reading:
h=11 m=46
